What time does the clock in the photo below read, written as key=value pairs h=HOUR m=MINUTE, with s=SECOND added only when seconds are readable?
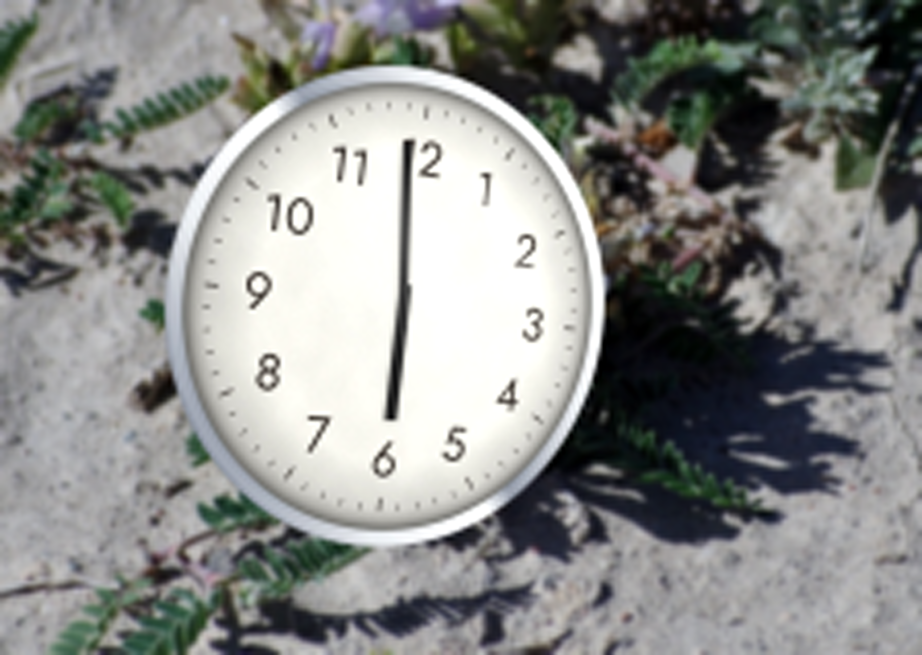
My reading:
h=5 m=59
